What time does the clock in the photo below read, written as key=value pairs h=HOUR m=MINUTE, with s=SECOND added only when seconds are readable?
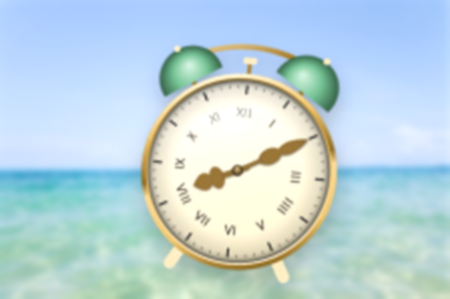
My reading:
h=8 m=10
